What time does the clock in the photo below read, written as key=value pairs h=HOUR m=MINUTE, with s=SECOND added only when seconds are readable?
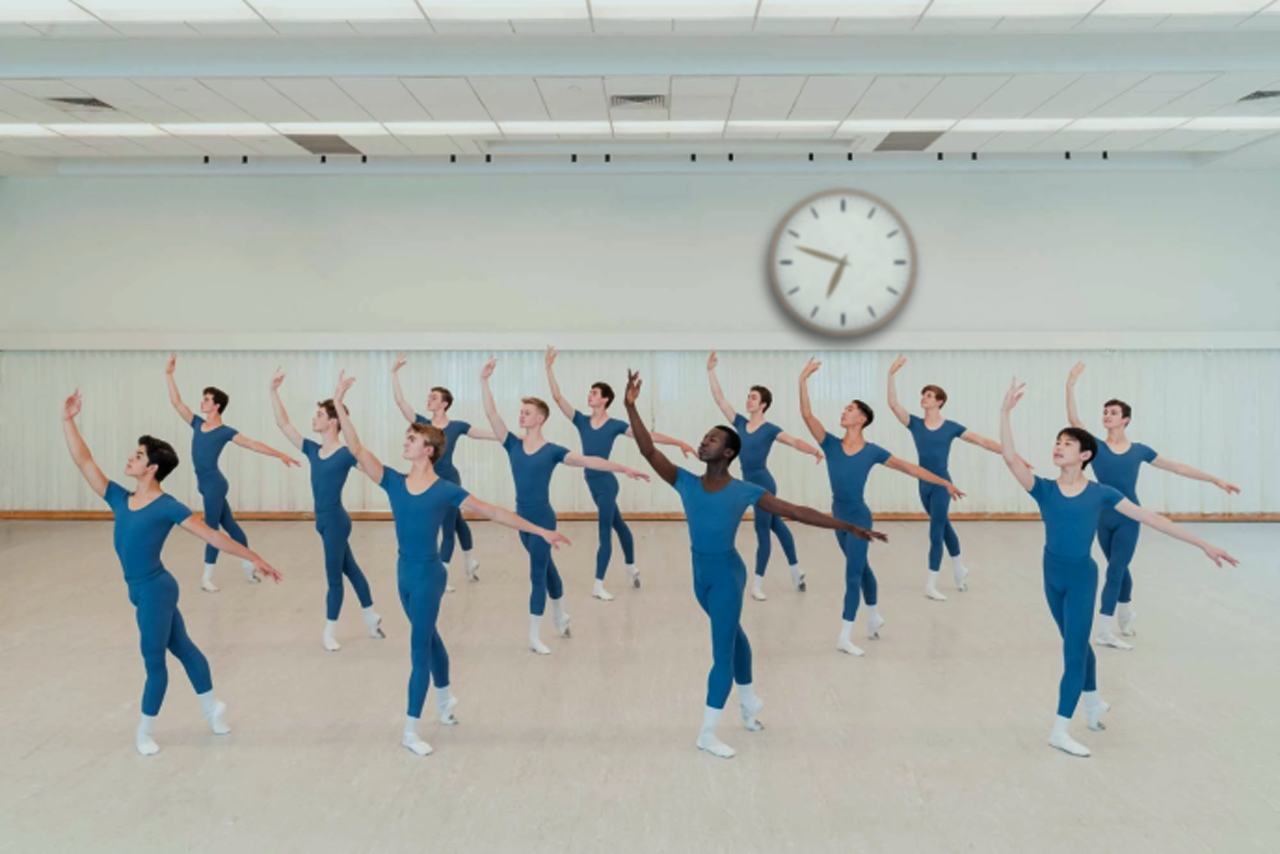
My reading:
h=6 m=48
